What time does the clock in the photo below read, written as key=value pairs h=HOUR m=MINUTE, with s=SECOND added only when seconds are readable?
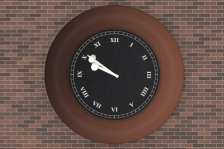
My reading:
h=9 m=51
